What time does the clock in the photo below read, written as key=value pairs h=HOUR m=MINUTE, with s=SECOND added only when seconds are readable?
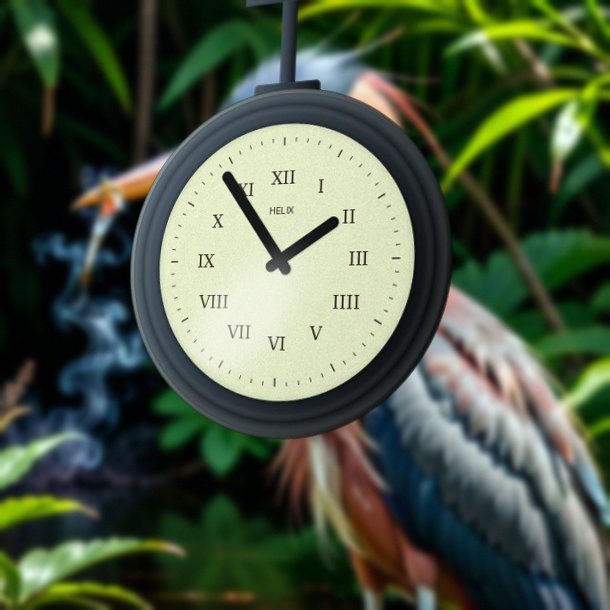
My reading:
h=1 m=54
